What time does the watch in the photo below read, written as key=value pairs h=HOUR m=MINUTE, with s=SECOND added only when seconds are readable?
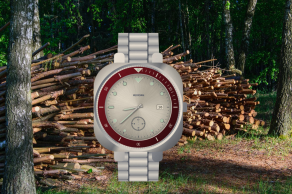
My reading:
h=8 m=38
